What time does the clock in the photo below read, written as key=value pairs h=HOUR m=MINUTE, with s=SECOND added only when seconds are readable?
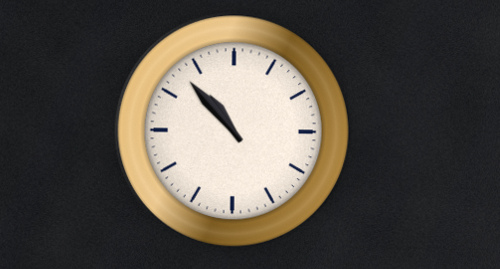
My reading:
h=10 m=53
